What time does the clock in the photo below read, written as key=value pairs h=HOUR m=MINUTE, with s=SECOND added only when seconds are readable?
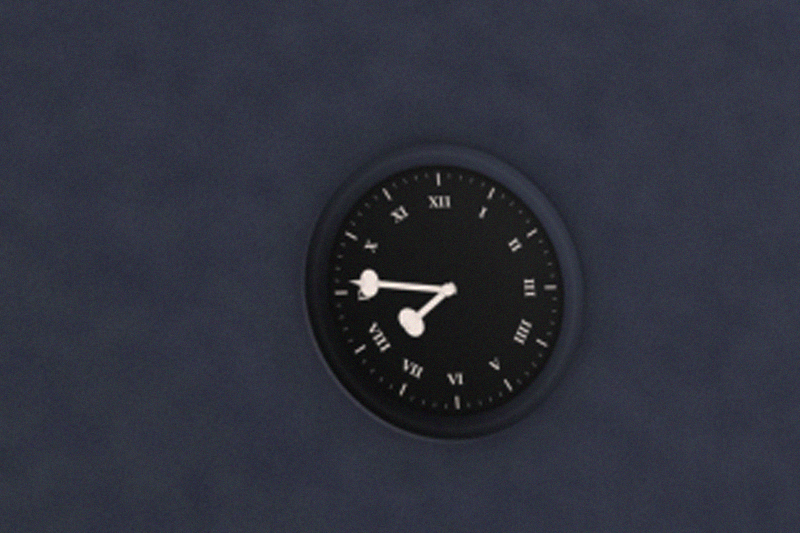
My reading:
h=7 m=46
